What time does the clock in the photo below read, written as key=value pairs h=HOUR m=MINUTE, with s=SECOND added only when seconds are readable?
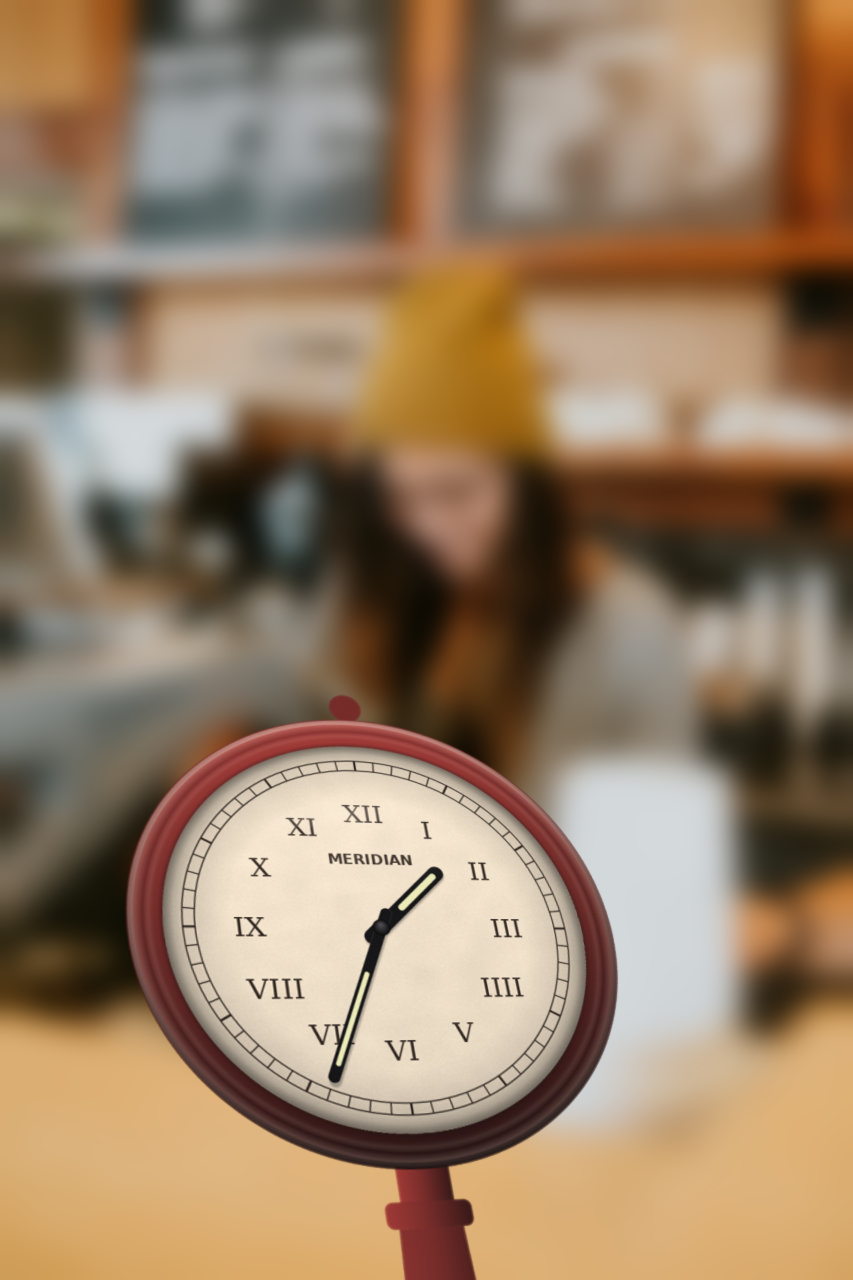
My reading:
h=1 m=34
